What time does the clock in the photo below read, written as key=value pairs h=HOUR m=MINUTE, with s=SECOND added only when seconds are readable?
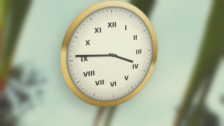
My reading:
h=3 m=46
